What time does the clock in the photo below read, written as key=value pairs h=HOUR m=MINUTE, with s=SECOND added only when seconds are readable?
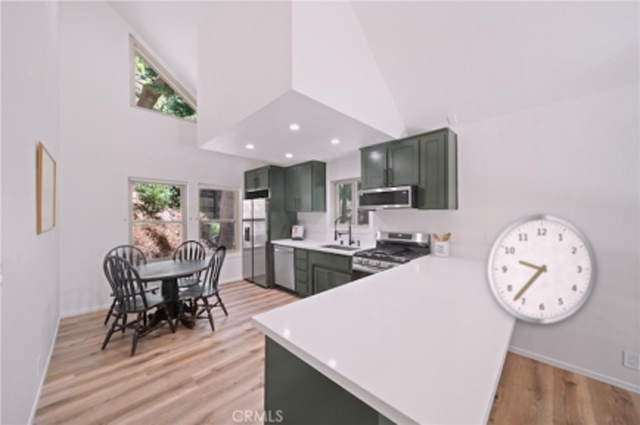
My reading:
h=9 m=37
